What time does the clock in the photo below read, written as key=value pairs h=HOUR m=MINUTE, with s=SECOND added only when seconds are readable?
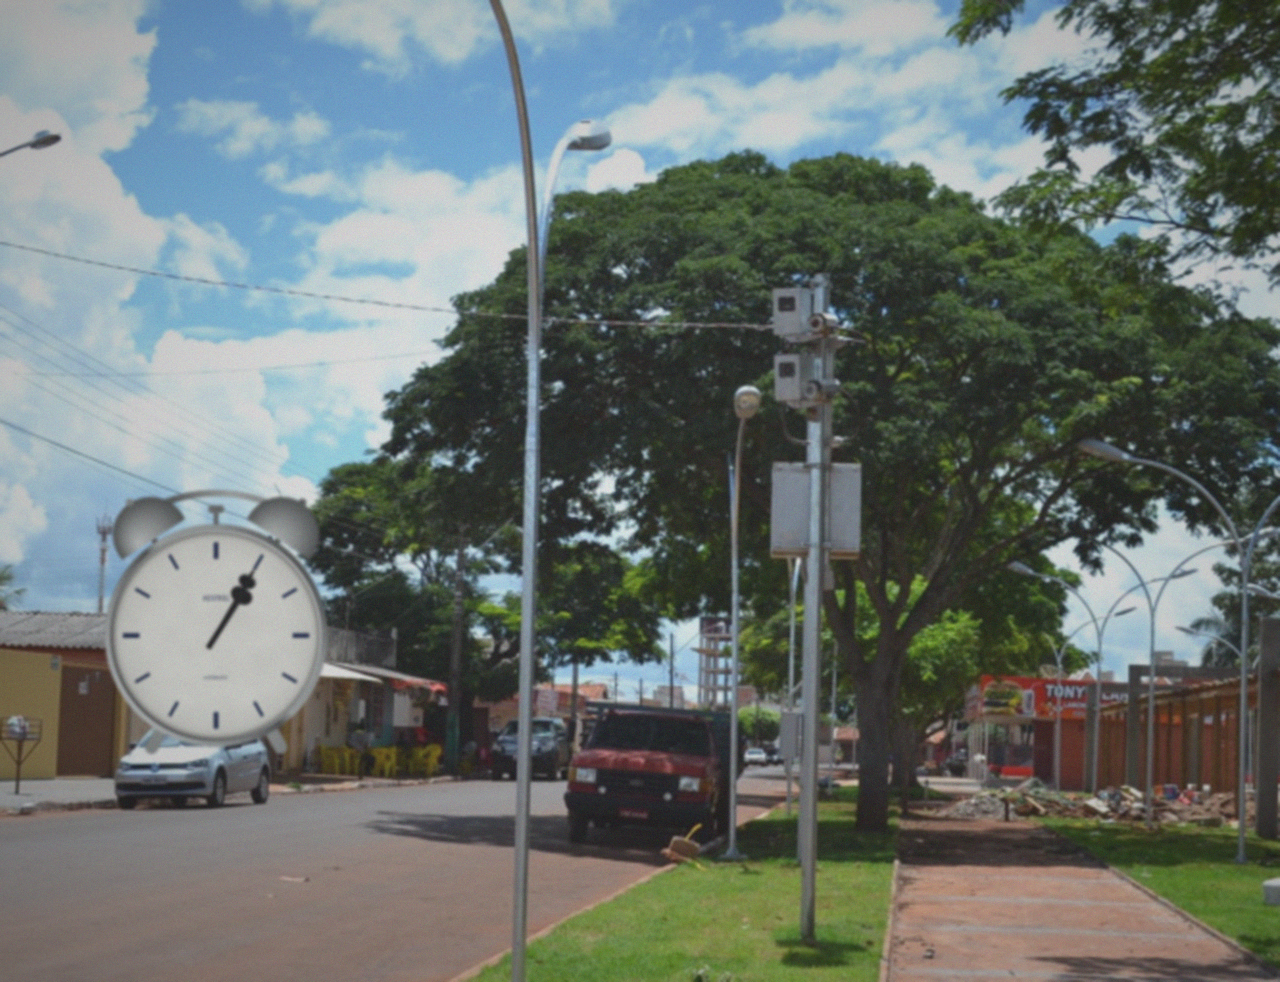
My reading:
h=1 m=5
